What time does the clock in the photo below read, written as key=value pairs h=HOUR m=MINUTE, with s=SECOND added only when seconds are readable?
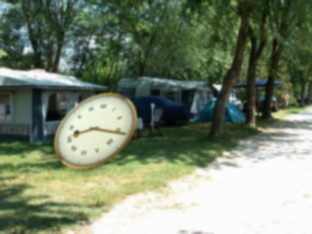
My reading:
h=8 m=16
